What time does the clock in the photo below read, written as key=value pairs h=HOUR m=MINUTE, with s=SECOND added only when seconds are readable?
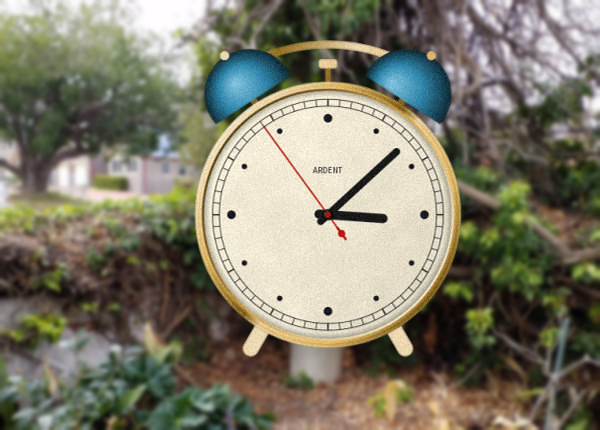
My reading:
h=3 m=7 s=54
